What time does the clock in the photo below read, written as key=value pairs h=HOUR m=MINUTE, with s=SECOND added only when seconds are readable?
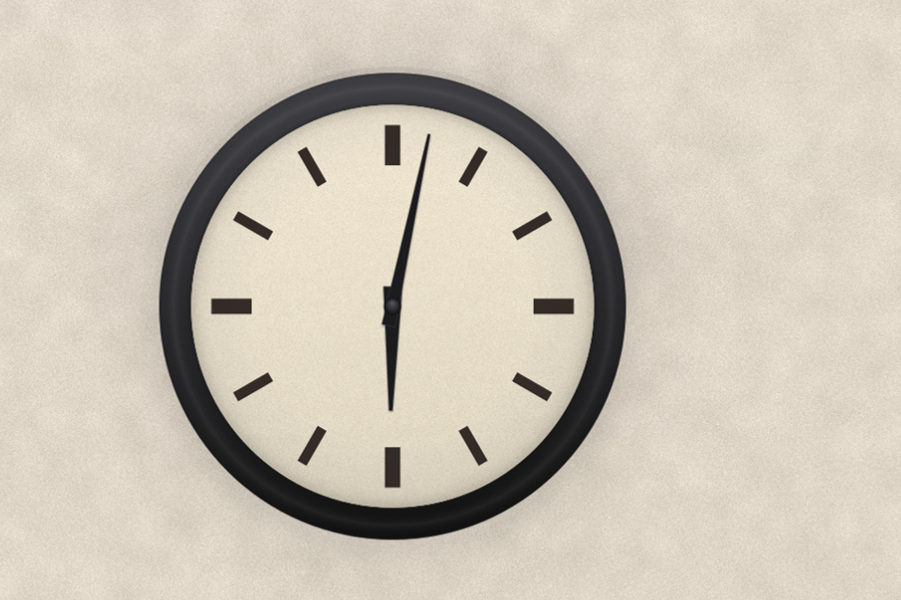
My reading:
h=6 m=2
